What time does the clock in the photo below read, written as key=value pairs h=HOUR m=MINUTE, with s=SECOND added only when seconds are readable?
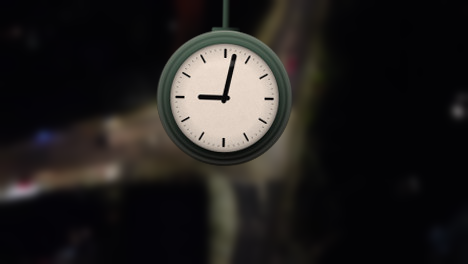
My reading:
h=9 m=2
